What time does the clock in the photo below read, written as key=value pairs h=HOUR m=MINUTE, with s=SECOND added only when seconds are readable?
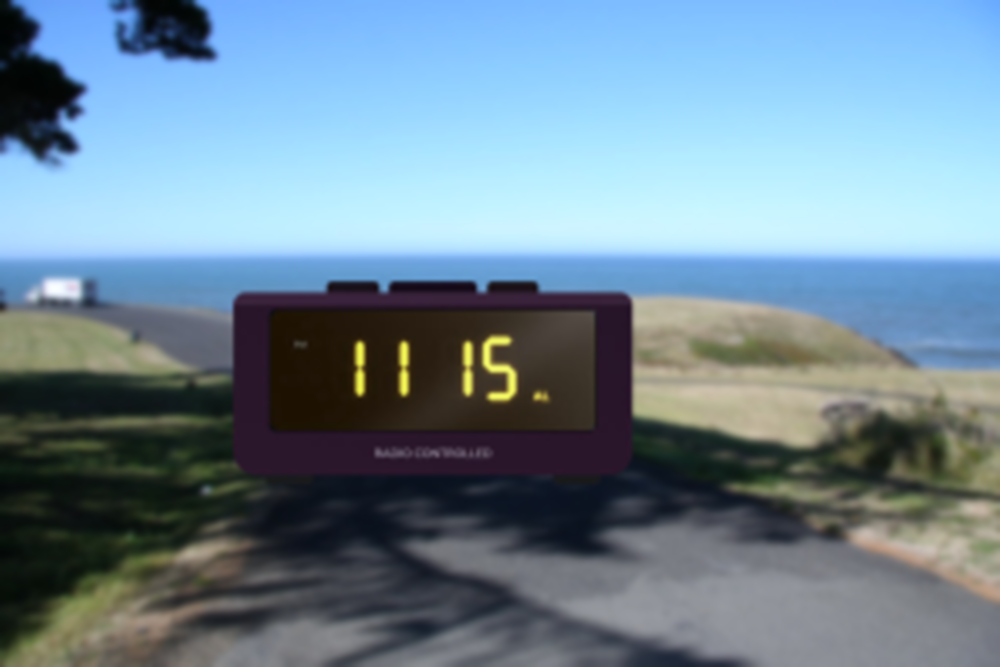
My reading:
h=11 m=15
